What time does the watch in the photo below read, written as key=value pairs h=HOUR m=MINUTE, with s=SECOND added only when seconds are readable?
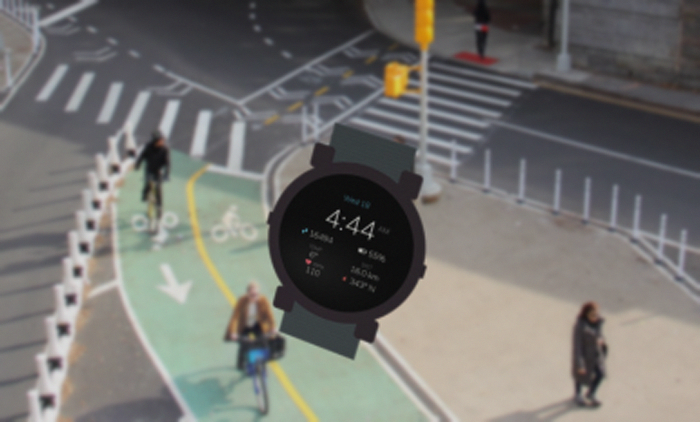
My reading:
h=4 m=44
